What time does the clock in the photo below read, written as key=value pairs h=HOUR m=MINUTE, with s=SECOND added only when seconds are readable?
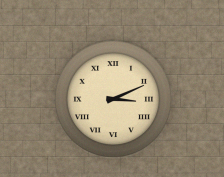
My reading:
h=3 m=11
